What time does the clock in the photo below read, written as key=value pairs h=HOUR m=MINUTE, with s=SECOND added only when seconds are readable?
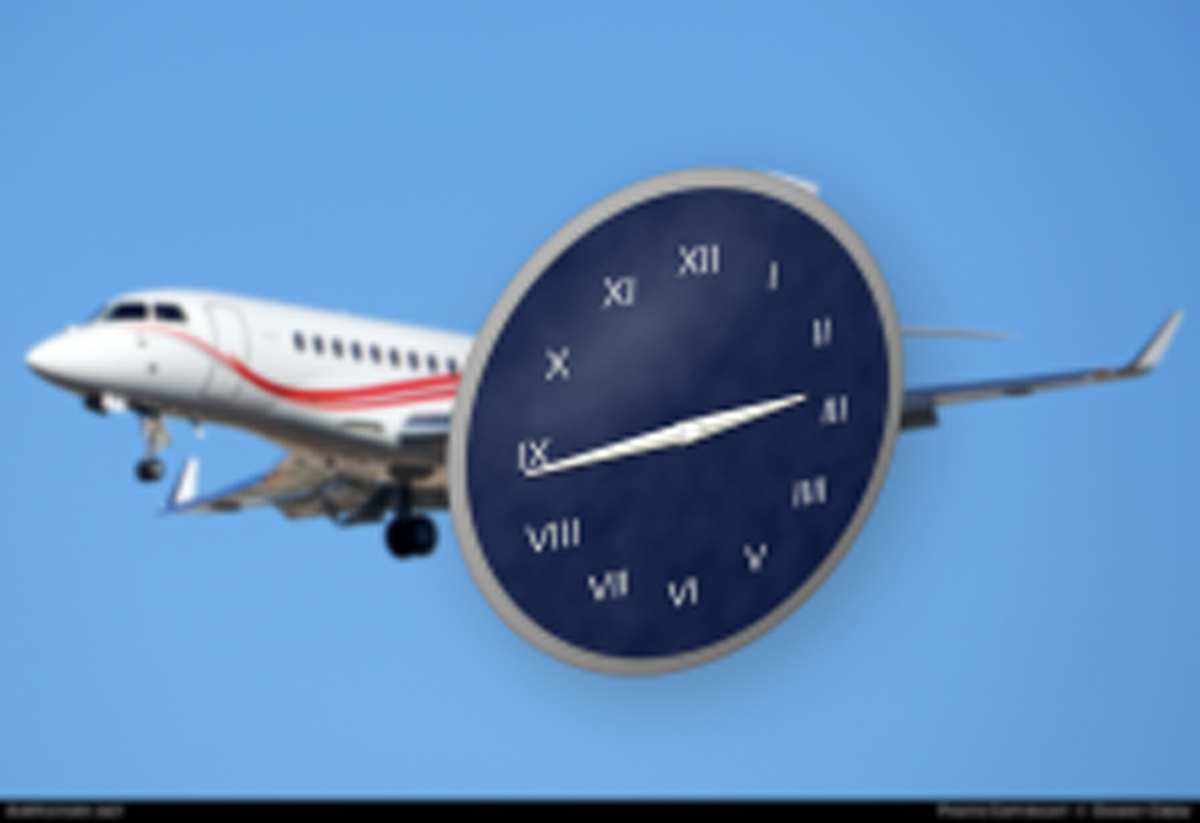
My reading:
h=2 m=44
